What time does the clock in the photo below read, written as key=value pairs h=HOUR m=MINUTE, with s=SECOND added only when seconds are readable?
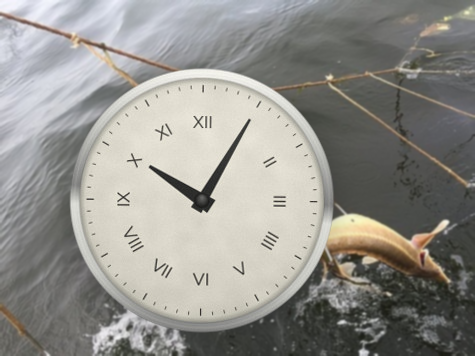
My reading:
h=10 m=5
